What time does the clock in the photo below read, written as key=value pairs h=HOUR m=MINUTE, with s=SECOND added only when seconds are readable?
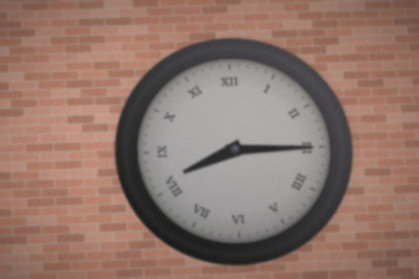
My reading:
h=8 m=15
